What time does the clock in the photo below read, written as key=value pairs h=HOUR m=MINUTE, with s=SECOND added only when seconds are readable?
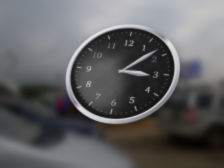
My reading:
h=3 m=8
